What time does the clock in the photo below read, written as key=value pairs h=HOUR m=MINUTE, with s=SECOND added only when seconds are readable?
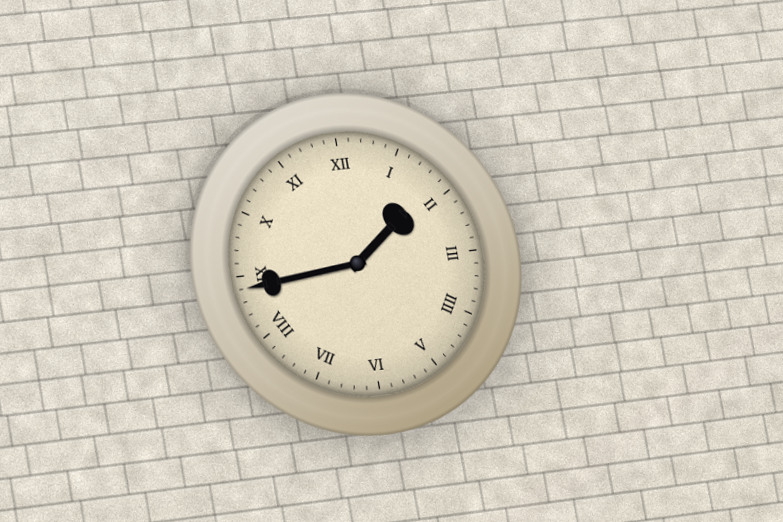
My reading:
h=1 m=44
